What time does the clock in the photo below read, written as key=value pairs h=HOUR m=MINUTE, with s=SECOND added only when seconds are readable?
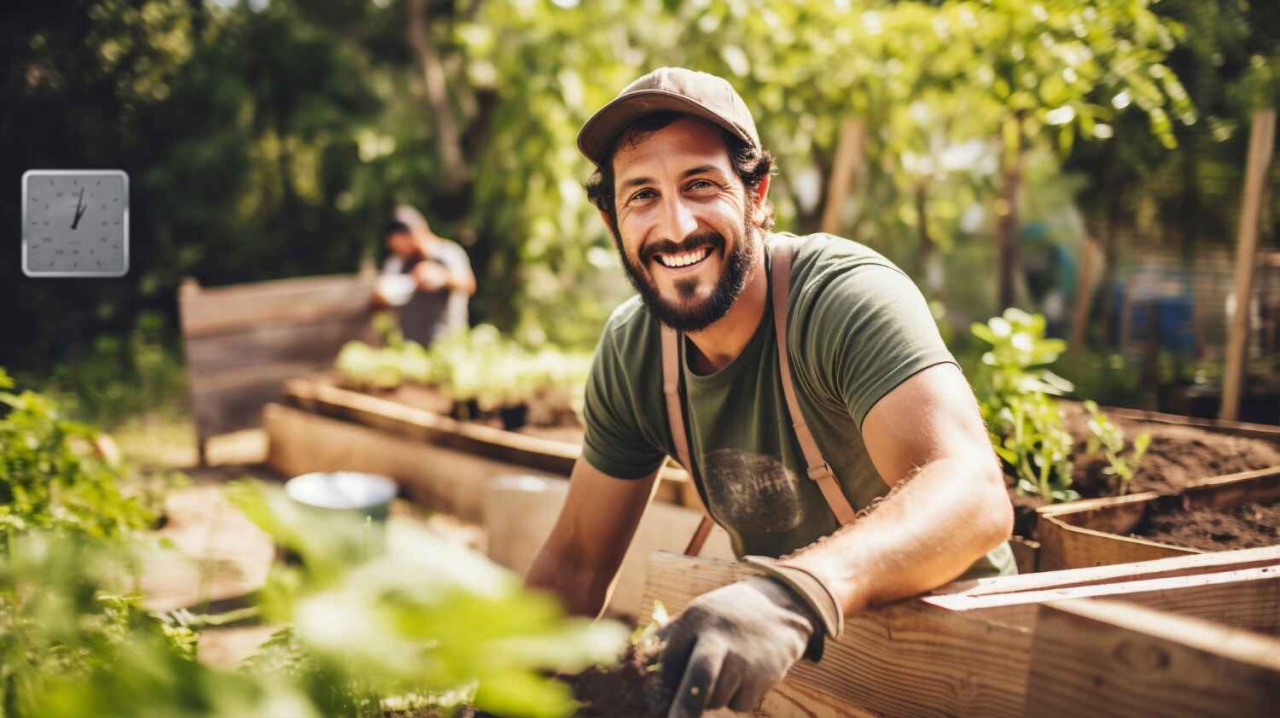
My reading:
h=1 m=2
